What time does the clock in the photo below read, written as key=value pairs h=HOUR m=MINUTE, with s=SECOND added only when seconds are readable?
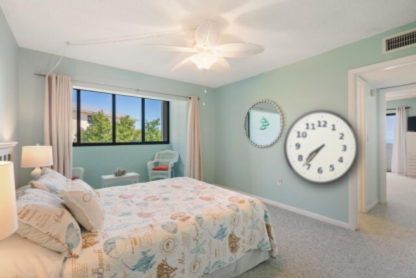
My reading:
h=7 m=37
